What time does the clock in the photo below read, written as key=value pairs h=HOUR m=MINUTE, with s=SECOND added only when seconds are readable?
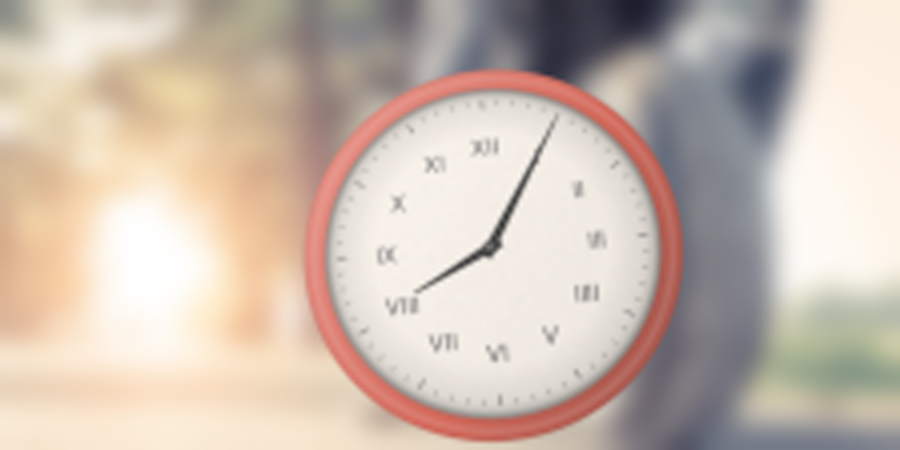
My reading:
h=8 m=5
